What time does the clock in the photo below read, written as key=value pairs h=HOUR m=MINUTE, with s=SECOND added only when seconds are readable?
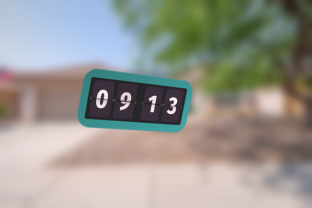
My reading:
h=9 m=13
